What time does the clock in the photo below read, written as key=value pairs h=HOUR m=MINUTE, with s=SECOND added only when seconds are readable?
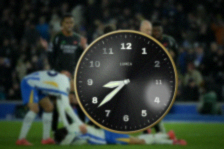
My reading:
h=8 m=38
